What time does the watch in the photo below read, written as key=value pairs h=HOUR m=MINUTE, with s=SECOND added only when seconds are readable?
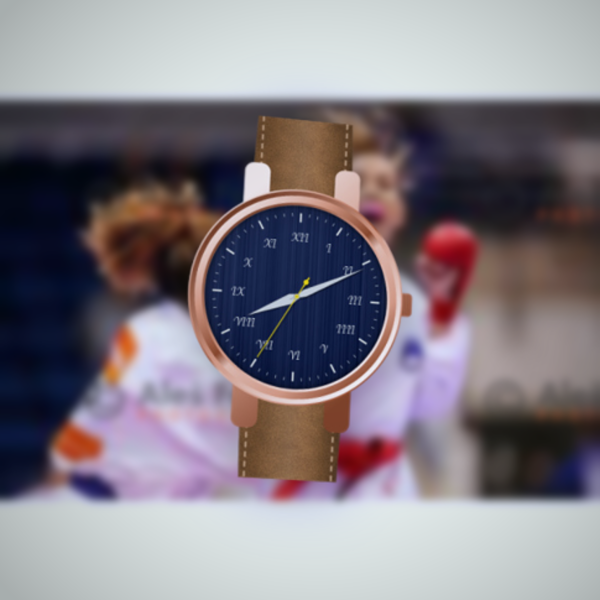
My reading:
h=8 m=10 s=35
